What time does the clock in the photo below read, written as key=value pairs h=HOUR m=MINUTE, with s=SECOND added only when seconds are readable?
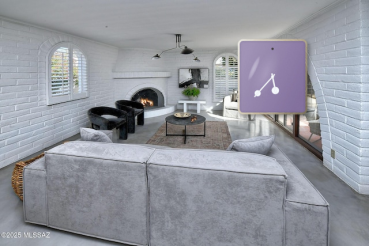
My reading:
h=5 m=37
